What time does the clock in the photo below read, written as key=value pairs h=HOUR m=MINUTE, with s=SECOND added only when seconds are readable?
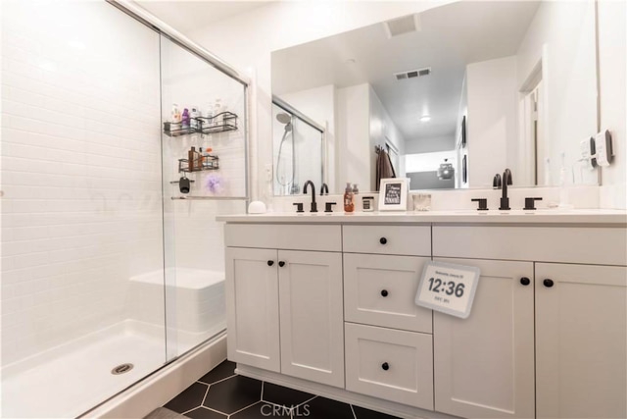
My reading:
h=12 m=36
